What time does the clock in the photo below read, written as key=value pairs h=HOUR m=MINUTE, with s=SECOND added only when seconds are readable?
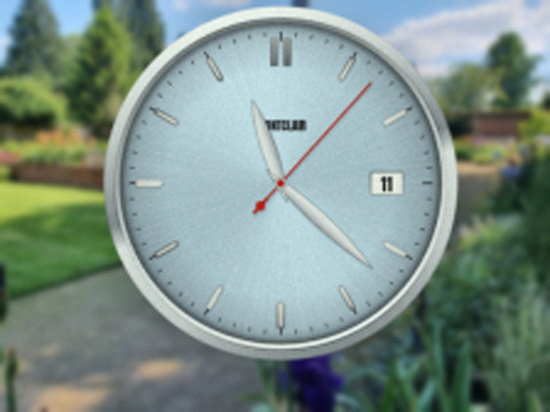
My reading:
h=11 m=22 s=7
